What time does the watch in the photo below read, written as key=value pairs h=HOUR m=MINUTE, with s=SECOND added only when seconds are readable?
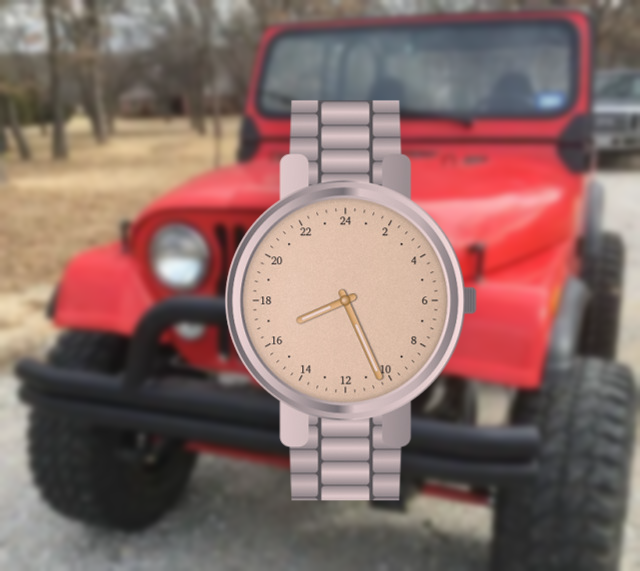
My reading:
h=16 m=26
